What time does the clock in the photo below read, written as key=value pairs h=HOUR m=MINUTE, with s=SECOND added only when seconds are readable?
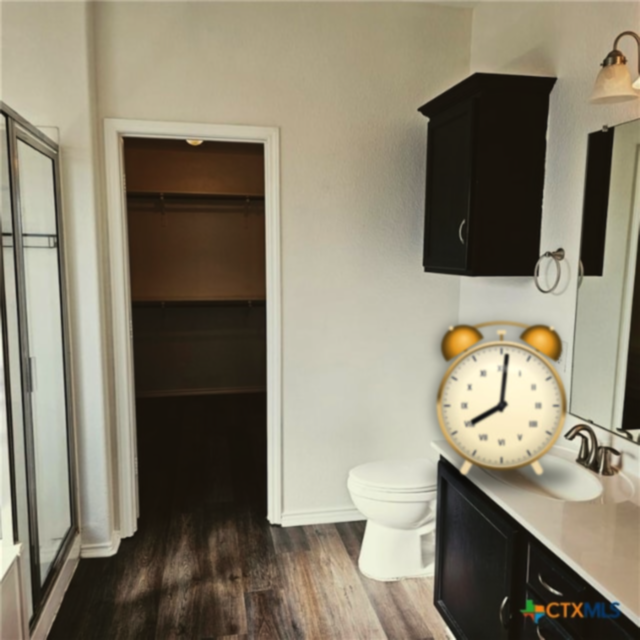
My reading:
h=8 m=1
